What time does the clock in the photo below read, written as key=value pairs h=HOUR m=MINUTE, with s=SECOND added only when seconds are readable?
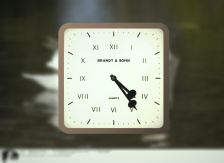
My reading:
h=4 m=24
